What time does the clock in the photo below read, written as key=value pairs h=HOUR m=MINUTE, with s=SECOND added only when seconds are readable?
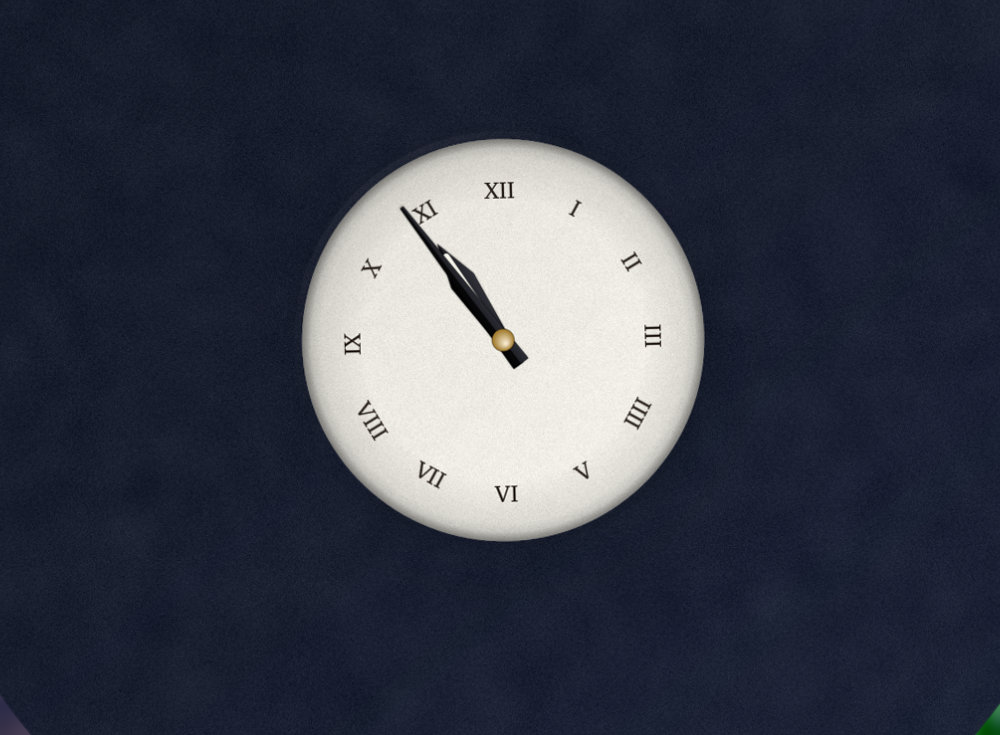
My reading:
h=10 m=54
